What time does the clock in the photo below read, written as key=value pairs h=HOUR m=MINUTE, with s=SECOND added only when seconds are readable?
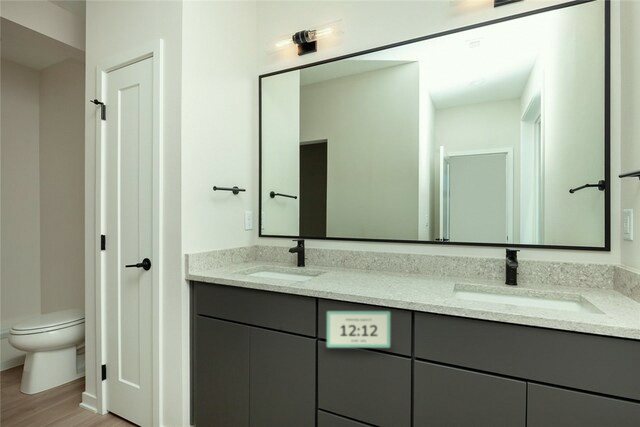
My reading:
h=12 m=12
